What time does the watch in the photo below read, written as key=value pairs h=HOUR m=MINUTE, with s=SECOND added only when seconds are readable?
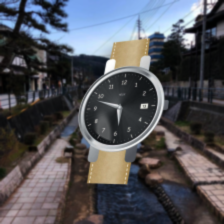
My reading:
h=5 m=48
